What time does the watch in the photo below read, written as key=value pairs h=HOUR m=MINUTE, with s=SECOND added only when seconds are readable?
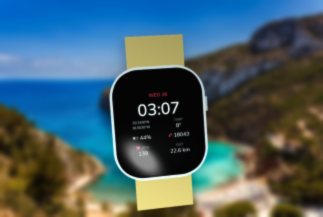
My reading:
h=3 m=7
